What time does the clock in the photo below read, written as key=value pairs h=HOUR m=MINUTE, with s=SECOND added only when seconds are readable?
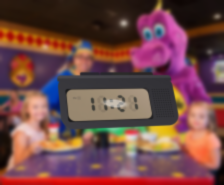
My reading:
h=11 m=21
